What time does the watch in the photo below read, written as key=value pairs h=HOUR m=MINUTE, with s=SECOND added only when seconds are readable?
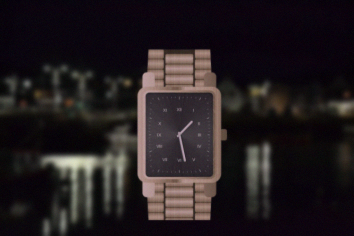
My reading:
h=1 m=28
